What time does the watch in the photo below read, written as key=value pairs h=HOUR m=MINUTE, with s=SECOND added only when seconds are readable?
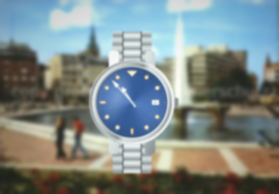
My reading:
h=10 m=53
